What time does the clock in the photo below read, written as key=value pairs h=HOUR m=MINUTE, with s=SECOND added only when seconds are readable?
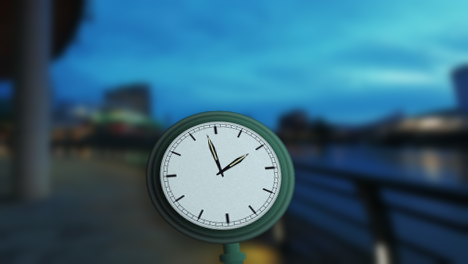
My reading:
h=1 m=58
